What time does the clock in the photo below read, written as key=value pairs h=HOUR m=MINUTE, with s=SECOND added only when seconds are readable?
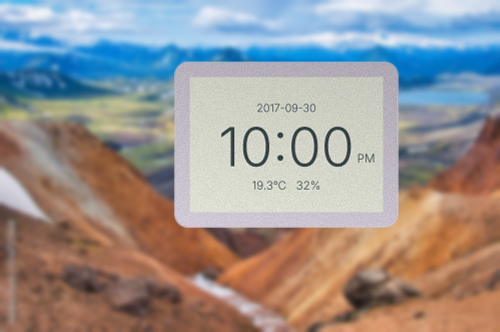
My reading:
h=10 m=0
